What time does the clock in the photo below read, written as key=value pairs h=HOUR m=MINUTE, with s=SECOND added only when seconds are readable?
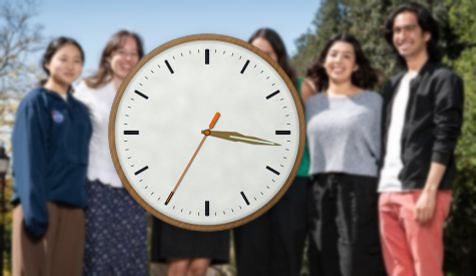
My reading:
h=3 m=16 s=35
